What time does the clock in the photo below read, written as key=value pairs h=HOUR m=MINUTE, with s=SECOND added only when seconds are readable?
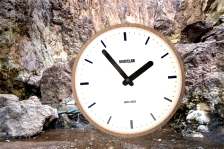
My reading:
h=1 m=54
